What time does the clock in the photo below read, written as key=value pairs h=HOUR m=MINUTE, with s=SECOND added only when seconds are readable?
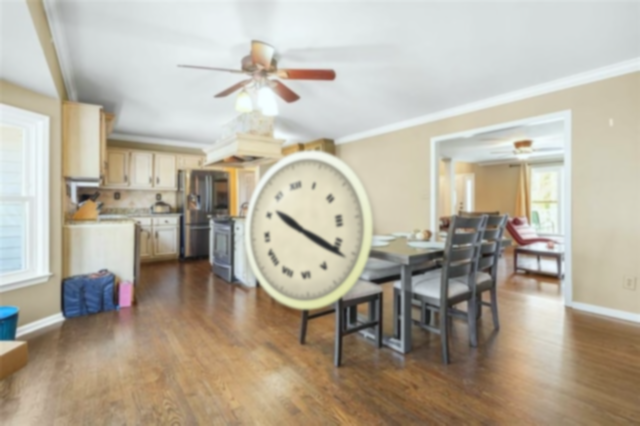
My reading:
h=10 m=21
